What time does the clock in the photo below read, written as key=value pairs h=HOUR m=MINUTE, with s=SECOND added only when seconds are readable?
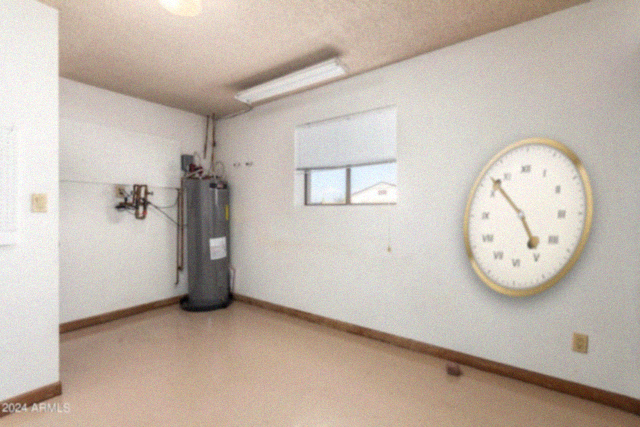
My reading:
h=4 m=52
